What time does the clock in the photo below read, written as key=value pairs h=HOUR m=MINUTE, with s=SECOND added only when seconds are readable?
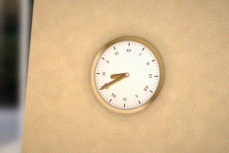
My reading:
h=8 m=40
